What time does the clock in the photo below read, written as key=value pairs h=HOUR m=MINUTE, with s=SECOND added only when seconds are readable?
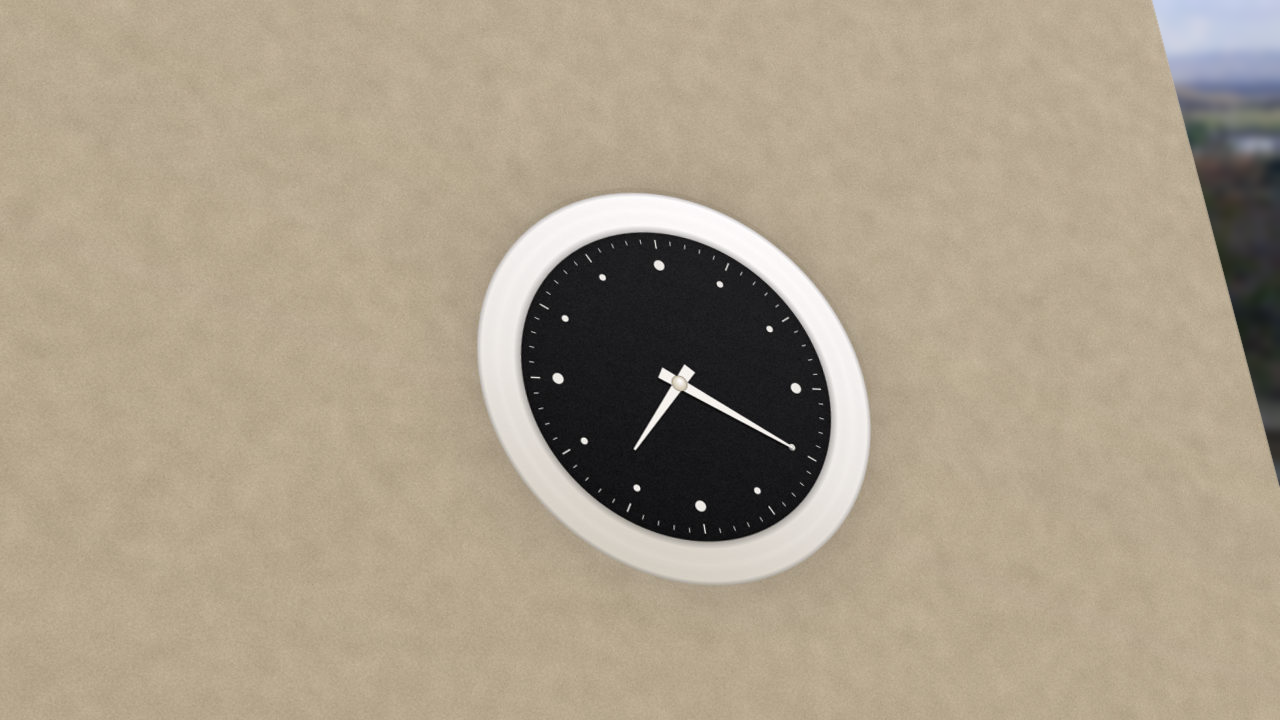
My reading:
h=7 m=20
